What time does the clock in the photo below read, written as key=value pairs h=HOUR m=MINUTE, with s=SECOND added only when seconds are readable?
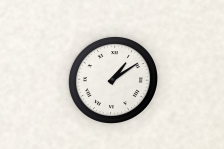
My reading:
h=1 m=9
